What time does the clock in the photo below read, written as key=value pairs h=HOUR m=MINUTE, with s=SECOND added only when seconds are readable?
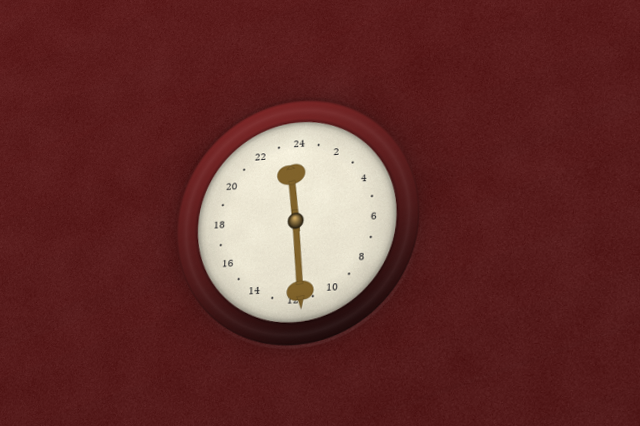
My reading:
h=23 m=29
